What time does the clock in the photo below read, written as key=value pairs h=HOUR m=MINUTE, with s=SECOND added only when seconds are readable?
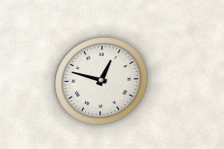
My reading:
h=12 m=48
